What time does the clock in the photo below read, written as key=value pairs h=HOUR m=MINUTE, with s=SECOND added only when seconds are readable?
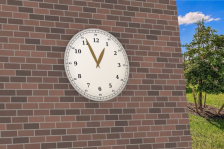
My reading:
h=12 m=56
